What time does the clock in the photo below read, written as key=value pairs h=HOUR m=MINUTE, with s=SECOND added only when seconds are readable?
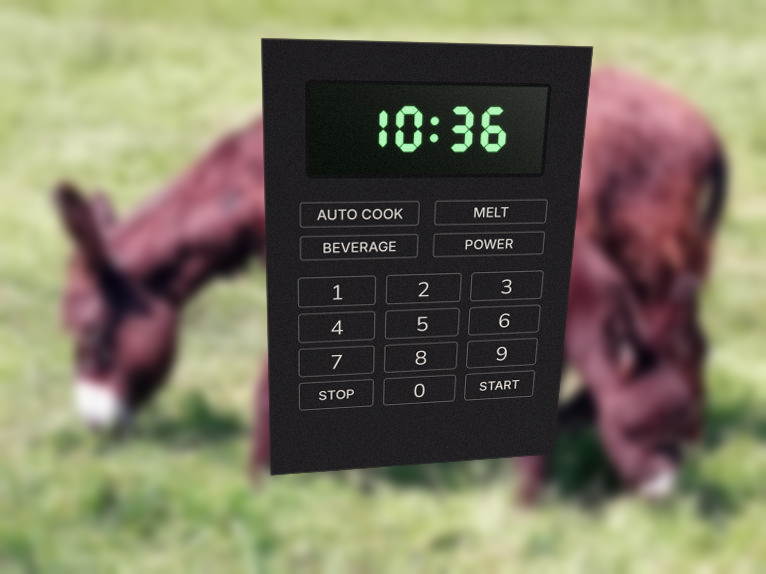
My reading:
h=10 m=36
